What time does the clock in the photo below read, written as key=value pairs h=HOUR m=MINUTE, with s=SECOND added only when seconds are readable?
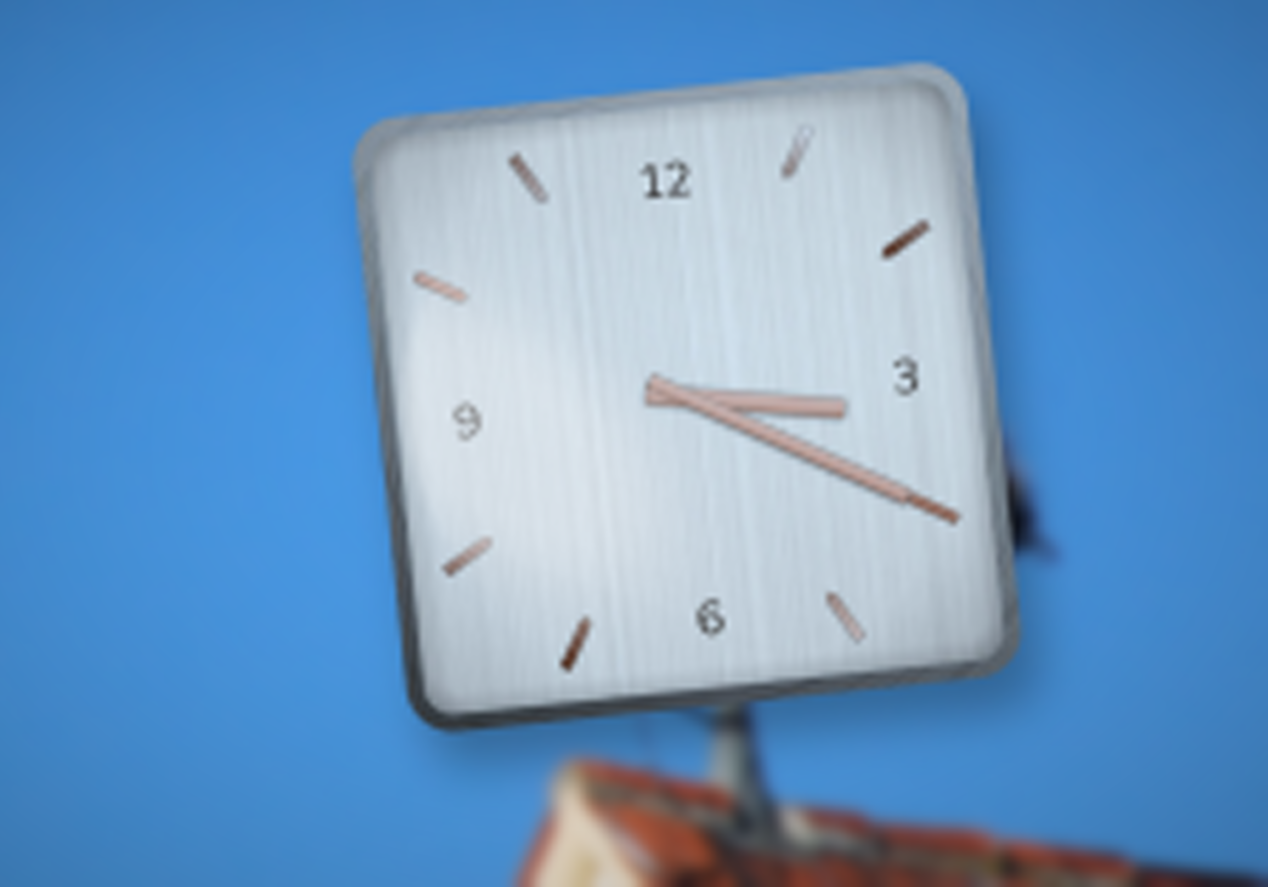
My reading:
h=3 m=20
